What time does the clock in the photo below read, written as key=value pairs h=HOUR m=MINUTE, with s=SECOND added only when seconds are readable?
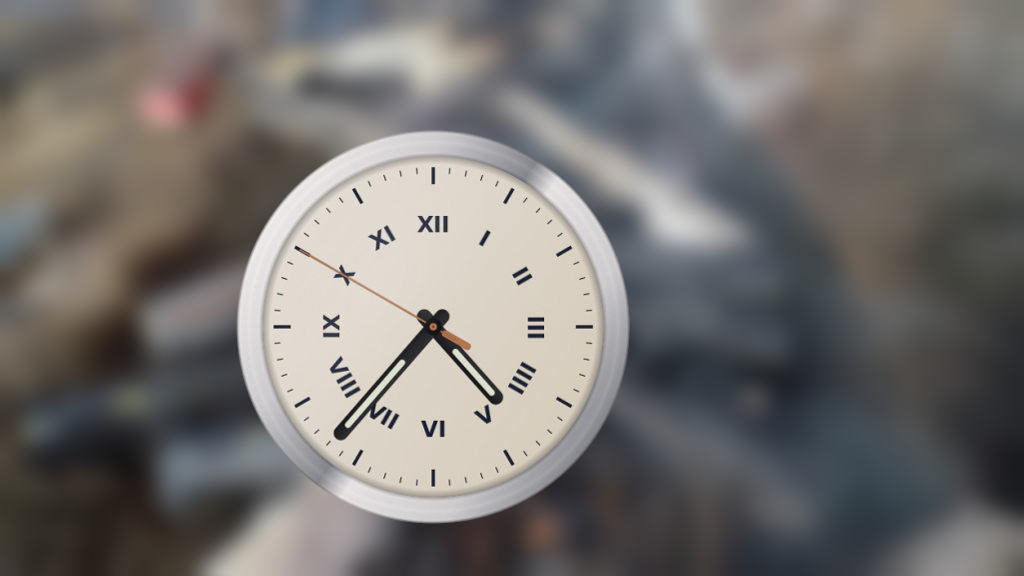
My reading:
h=4 m=36 s=50
